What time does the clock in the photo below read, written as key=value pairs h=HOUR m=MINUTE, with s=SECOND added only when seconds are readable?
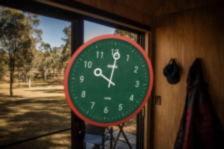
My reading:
h=10 m=1
